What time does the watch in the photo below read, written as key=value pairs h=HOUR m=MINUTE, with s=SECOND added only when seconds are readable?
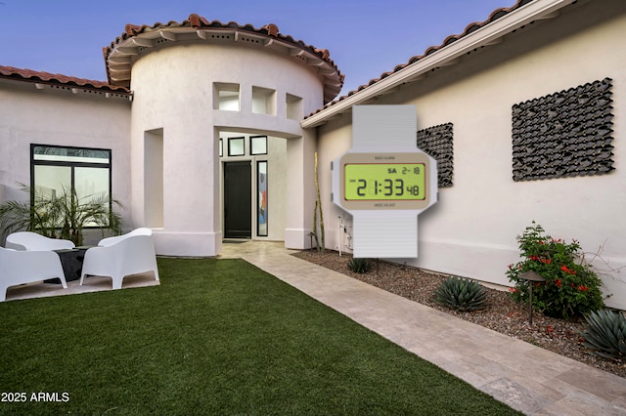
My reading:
h=21 m=33 s=48
